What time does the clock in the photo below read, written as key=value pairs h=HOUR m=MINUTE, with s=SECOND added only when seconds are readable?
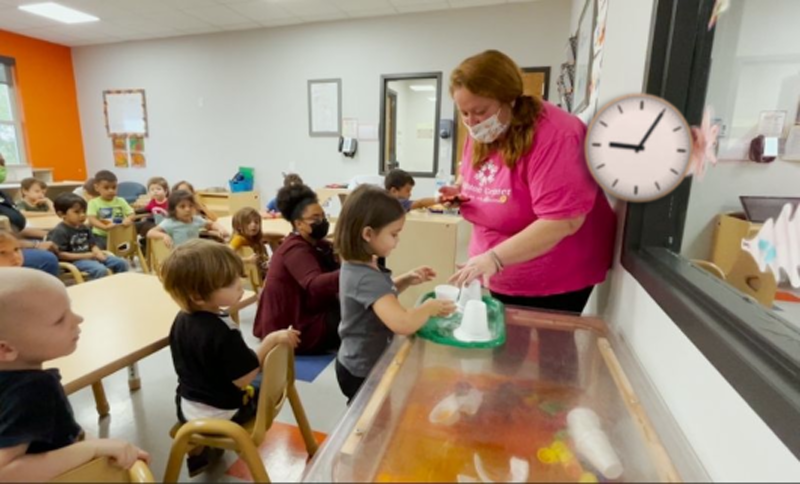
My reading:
h=9 m=5
